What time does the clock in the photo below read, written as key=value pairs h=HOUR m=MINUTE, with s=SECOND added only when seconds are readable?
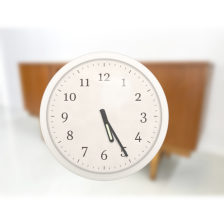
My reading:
h=5 m=25
